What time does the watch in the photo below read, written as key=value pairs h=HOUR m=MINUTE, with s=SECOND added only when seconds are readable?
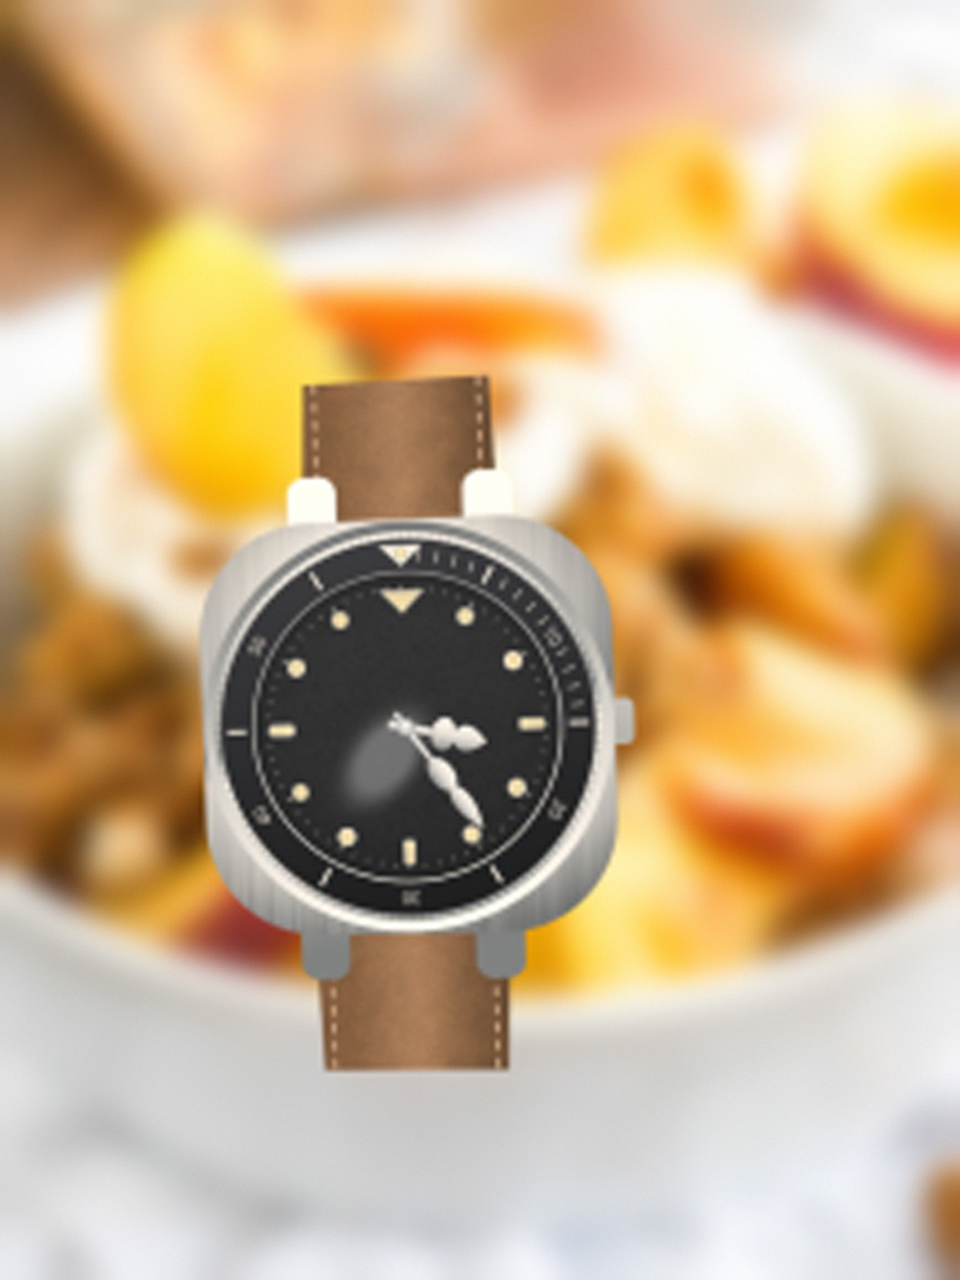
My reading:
h=3 m=24
